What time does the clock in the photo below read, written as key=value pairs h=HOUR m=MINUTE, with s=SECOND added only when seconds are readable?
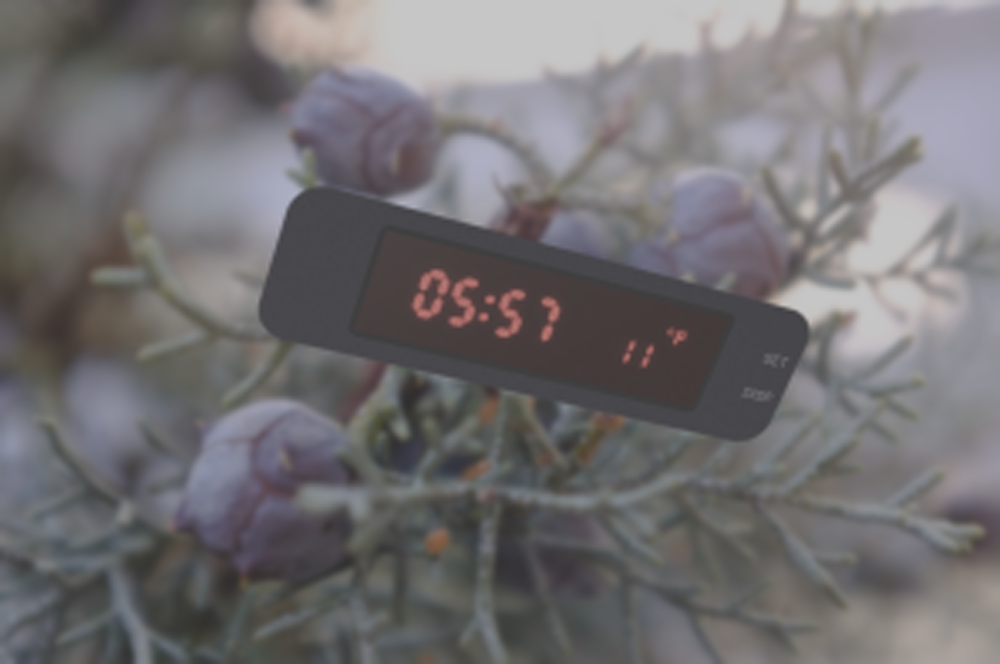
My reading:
h=5 m=57
